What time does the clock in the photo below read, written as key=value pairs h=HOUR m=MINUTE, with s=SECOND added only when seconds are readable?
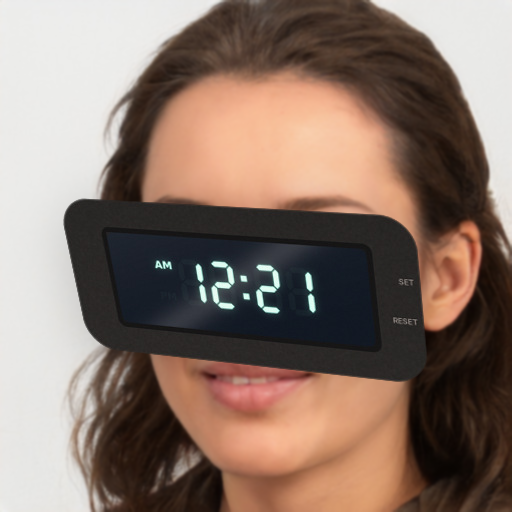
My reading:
h=12 m=21
